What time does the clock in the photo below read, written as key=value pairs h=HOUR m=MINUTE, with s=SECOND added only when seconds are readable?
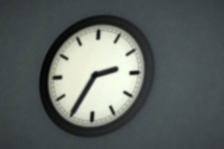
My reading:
h=2 m=35
